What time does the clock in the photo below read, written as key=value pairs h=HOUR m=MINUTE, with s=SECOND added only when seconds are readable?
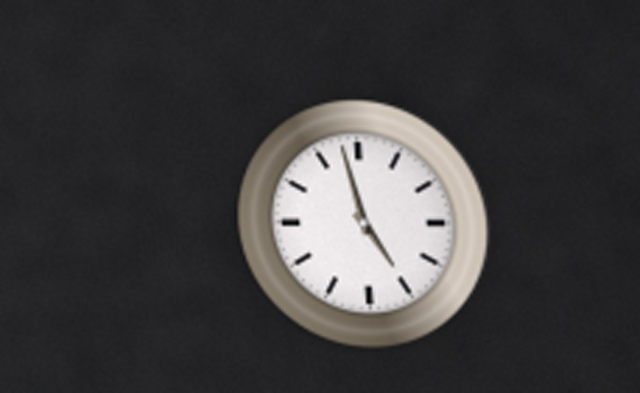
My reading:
h=4 m=58
